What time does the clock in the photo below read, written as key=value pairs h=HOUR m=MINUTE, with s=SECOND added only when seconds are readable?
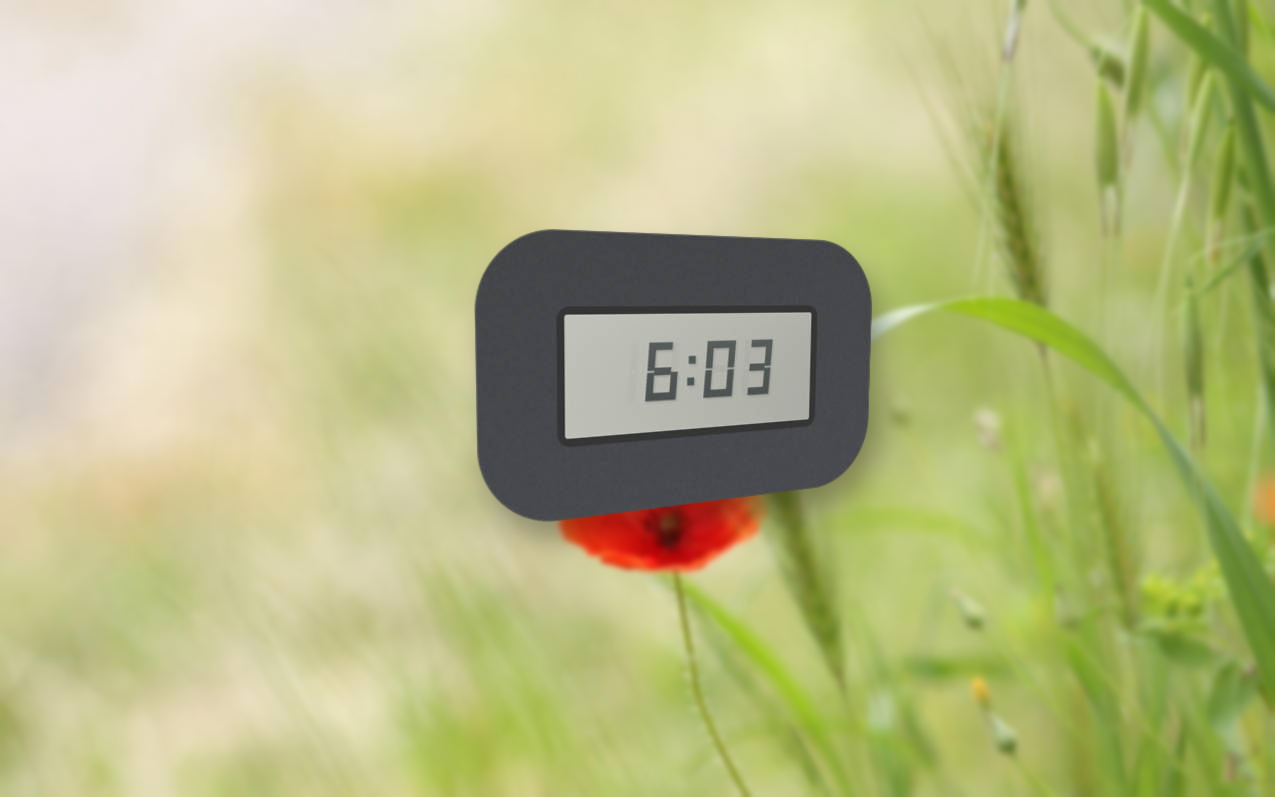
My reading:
h=6 m=3
